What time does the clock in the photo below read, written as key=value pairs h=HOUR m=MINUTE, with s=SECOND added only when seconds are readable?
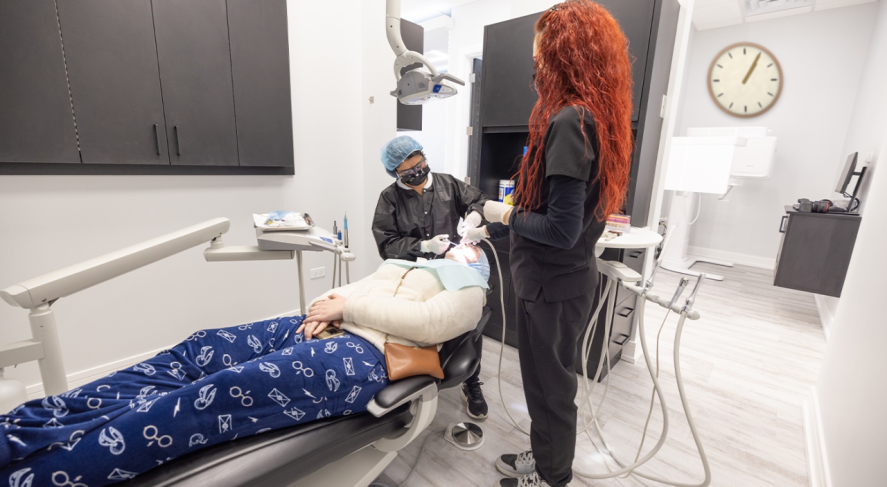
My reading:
h=1 m=5
